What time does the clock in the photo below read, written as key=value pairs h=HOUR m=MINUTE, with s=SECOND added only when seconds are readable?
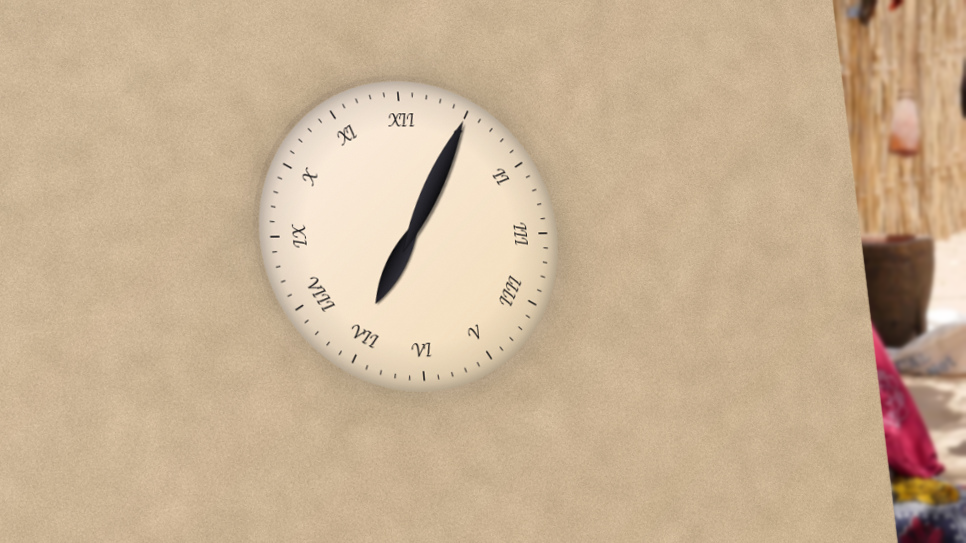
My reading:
h=7 m=5
